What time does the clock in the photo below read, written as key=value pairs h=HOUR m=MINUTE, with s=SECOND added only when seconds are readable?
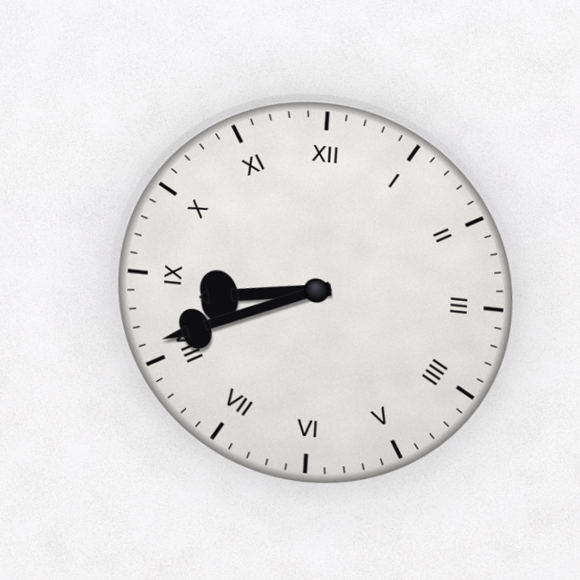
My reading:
h=8 m=41
